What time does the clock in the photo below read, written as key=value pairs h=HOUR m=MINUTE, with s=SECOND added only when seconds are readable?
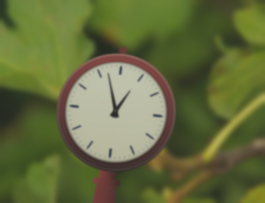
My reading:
h=12 m=57
